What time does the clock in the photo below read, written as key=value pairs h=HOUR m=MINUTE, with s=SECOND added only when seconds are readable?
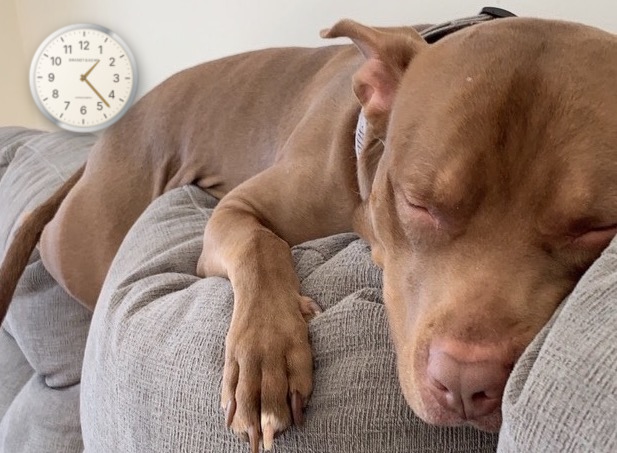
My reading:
h=1 m=23
